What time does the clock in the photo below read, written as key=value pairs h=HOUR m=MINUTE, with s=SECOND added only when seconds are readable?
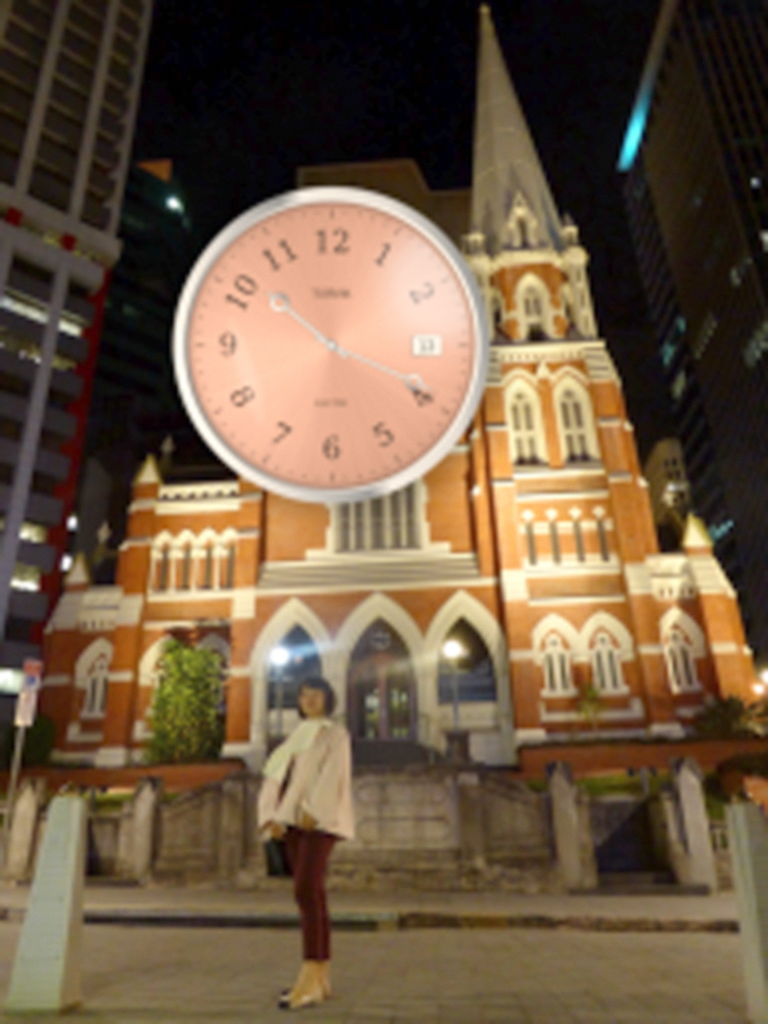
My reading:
h=10 m=19
